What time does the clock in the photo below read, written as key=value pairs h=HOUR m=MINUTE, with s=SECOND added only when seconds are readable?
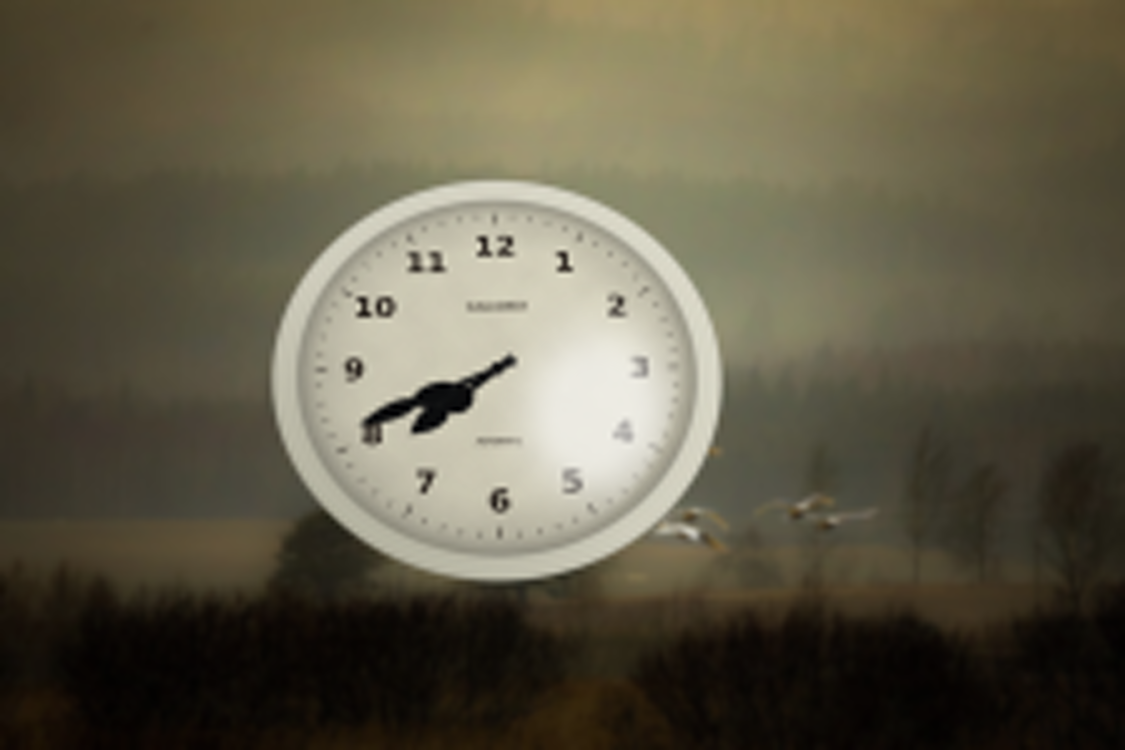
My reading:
h=7 m=41
